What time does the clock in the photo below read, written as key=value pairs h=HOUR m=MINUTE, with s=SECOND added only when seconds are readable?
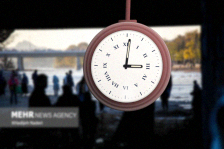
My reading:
h=3 m=1
